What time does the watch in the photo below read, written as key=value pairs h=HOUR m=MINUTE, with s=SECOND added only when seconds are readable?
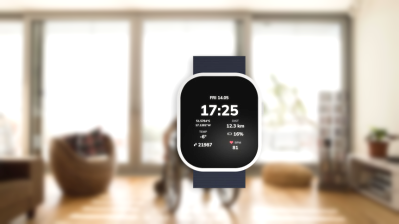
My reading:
h=17 m=25
